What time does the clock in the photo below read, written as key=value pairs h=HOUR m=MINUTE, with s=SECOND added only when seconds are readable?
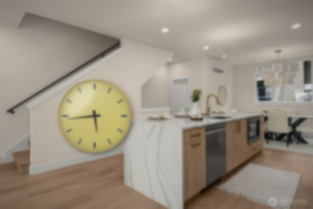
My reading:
h=5 m=44
